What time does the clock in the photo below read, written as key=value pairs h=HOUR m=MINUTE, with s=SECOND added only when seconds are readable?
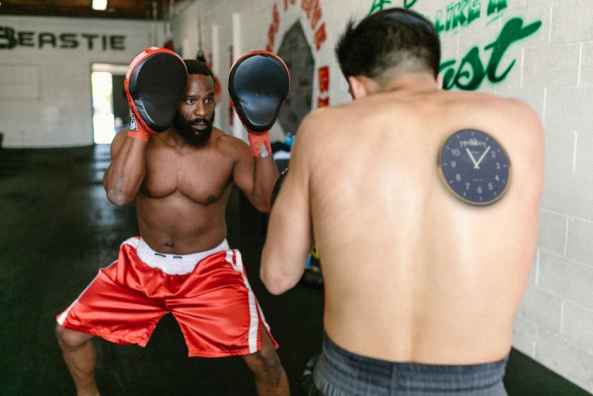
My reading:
h=11 m=7
